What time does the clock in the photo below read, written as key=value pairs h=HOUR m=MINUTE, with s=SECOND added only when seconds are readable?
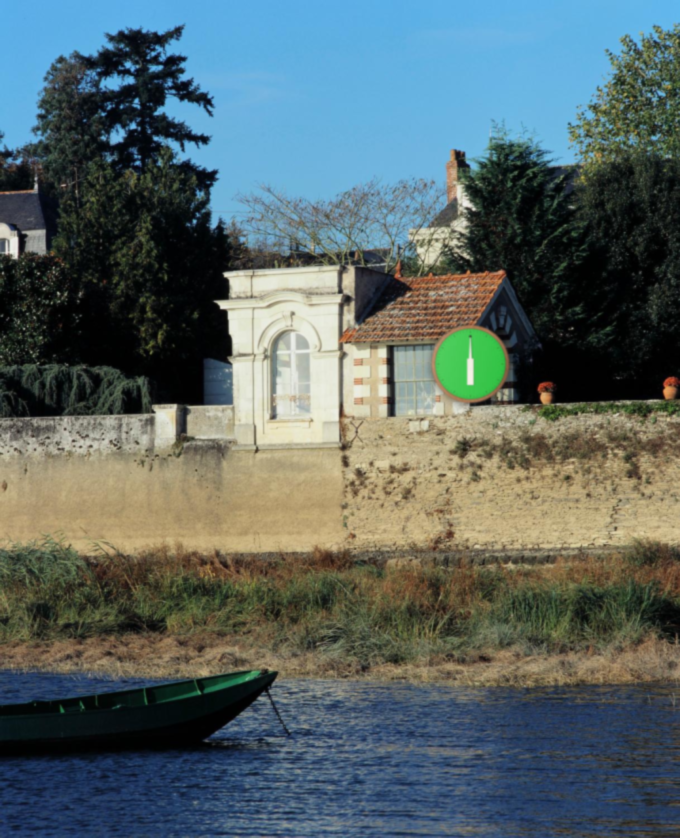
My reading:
h=6 m=0
